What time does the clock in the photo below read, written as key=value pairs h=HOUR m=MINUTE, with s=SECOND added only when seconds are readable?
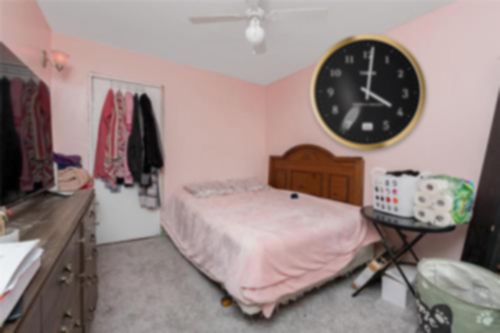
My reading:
h=4 m=1
